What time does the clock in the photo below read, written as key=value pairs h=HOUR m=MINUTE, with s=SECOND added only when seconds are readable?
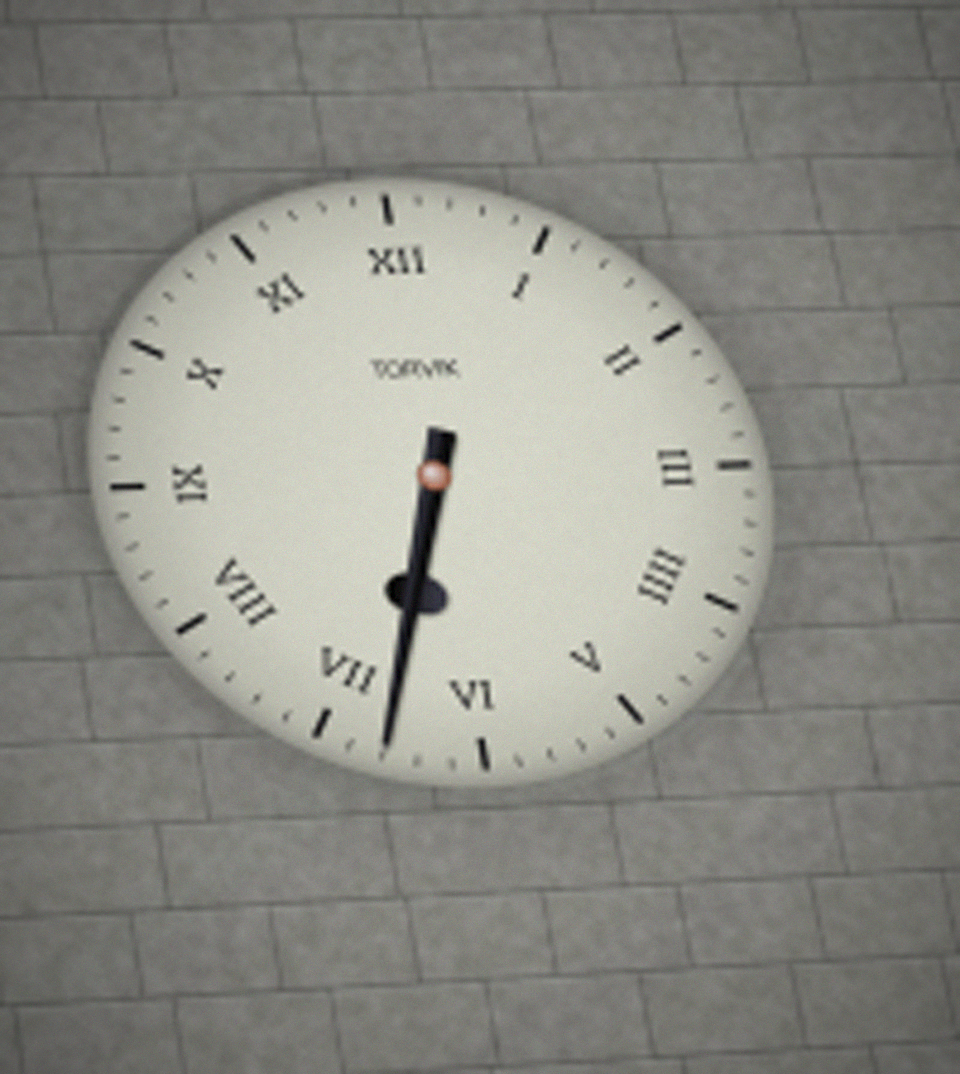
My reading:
h=6 m=33
